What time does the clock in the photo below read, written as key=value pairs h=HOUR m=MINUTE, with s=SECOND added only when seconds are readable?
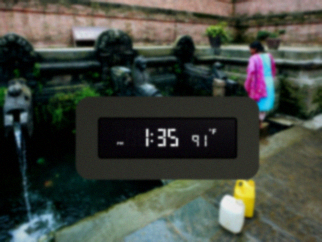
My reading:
h=1 m=35
